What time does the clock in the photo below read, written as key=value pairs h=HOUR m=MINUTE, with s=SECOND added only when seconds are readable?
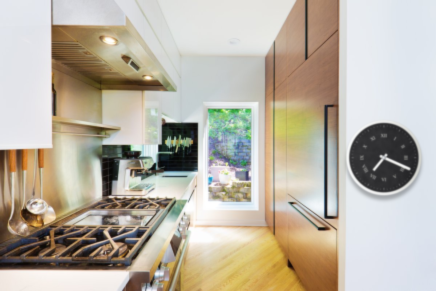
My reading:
h=7 m=19
